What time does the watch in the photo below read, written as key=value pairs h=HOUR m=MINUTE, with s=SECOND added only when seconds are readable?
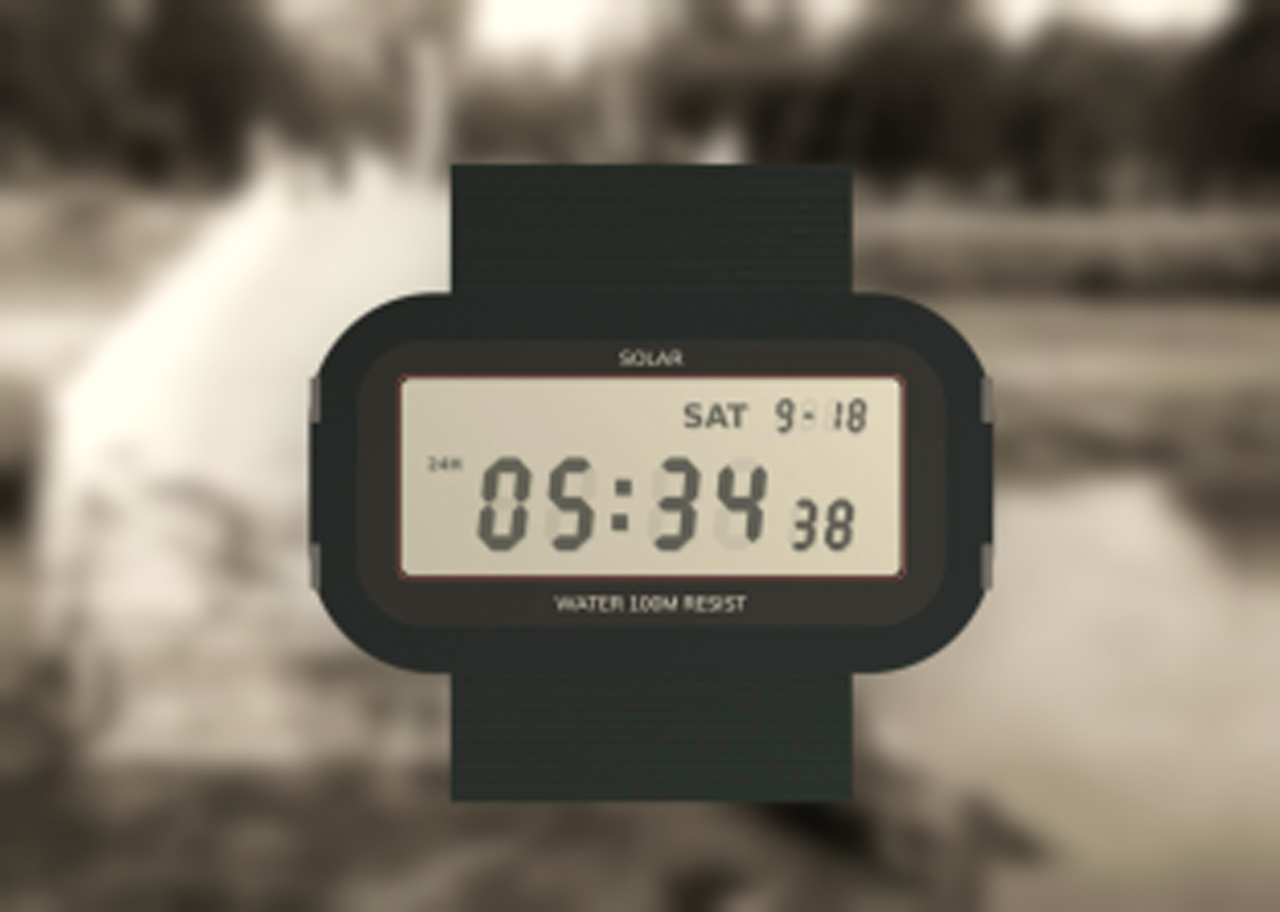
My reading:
h=5 m=34 s=38
